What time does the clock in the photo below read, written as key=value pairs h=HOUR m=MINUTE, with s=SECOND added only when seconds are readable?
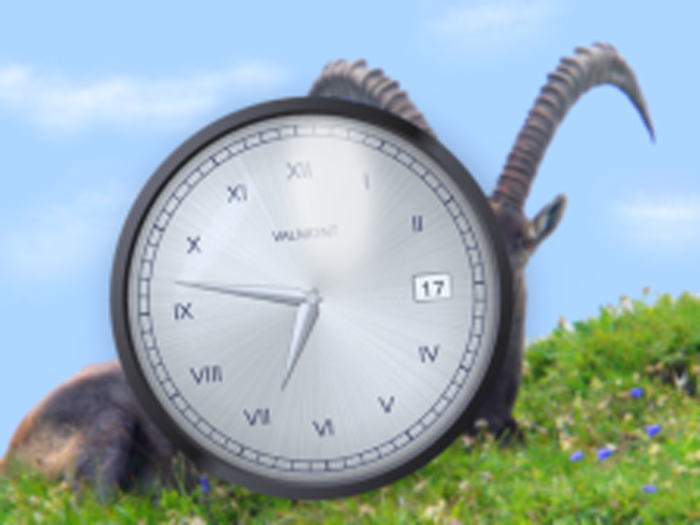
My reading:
h=6 m=47
